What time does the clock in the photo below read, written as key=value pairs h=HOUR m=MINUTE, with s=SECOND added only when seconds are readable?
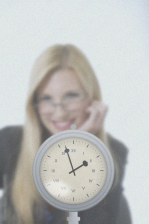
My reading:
h=1 m=57
